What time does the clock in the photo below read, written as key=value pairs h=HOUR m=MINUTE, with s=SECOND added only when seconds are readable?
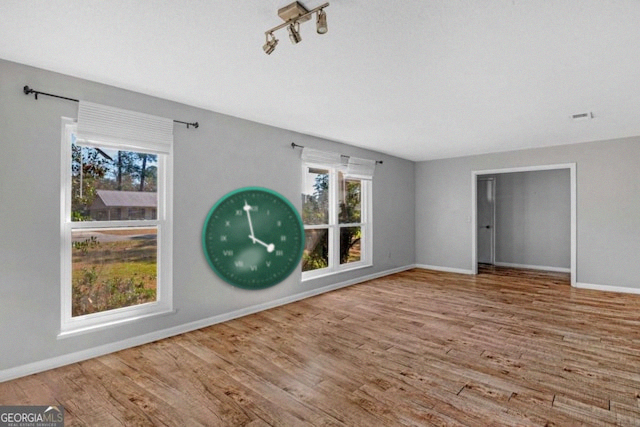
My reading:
h=3 m=58
